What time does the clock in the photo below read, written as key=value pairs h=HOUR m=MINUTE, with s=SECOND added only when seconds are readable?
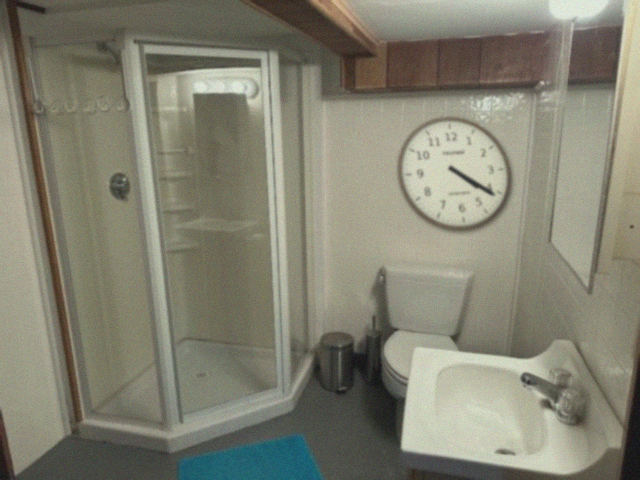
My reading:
h=4 m=21
